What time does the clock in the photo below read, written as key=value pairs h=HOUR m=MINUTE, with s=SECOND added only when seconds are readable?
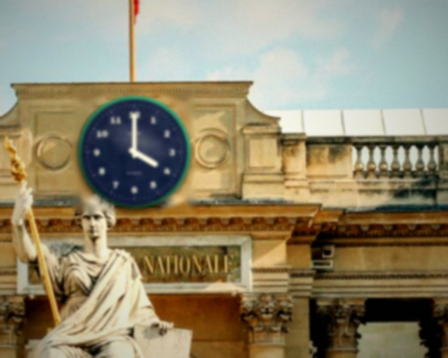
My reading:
h=4 m=0
